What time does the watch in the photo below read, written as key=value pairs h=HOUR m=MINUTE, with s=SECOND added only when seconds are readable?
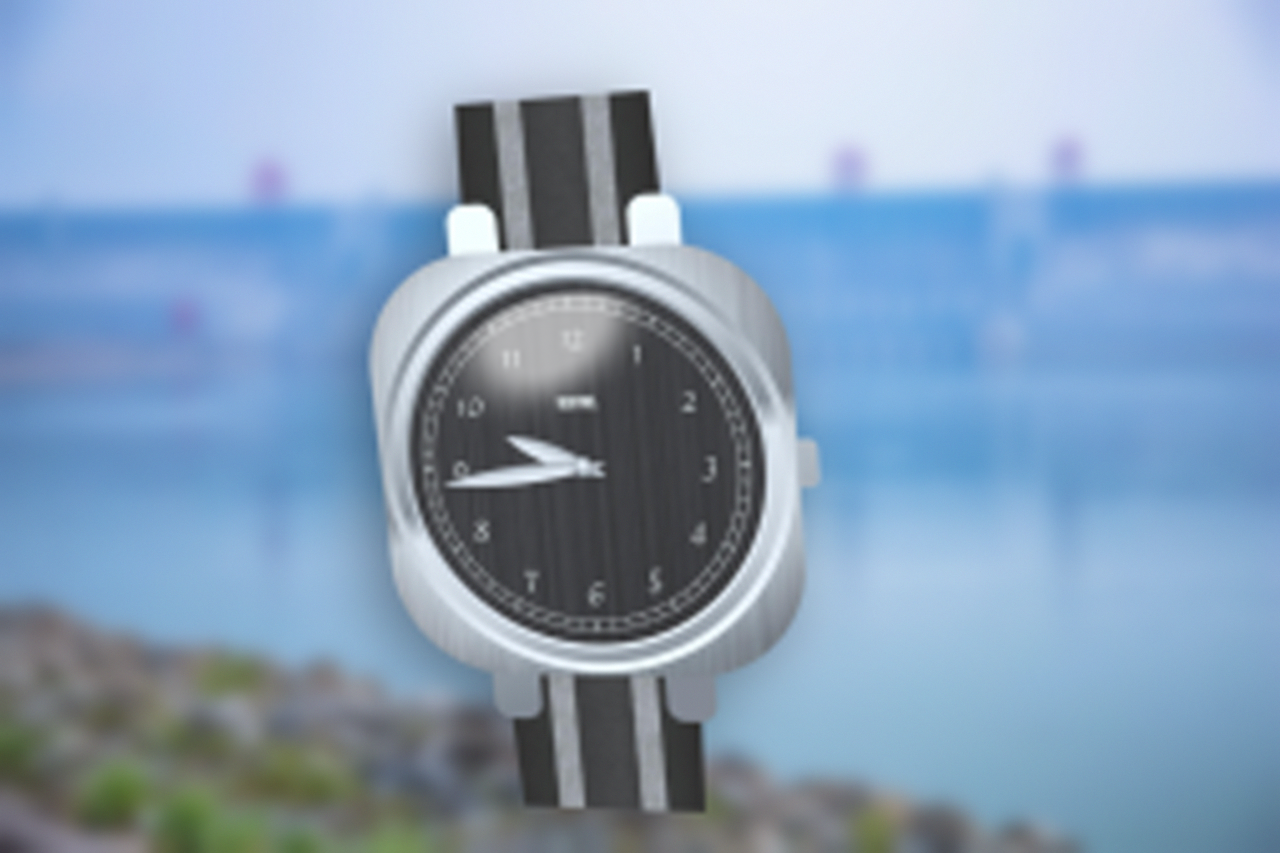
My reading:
h=9 m=44
